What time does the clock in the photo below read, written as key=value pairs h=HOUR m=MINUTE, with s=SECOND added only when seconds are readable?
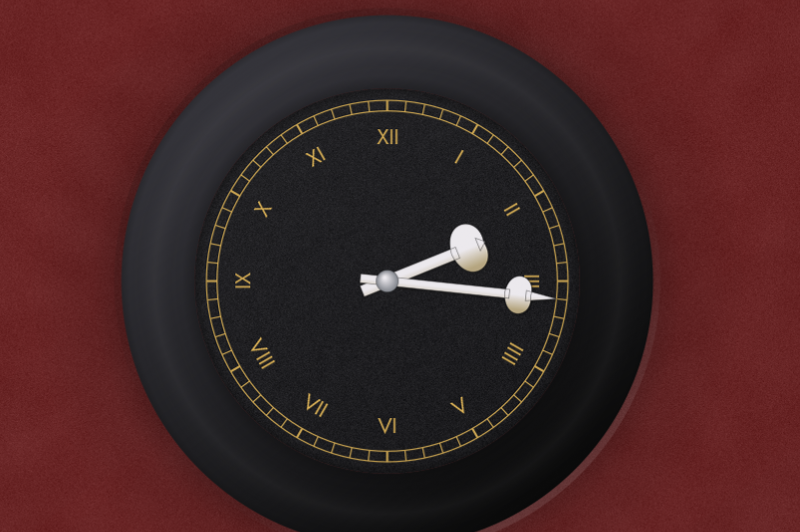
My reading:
h=2 m=16
